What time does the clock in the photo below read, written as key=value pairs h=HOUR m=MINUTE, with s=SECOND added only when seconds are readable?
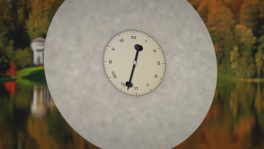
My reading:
h=12 m=33
